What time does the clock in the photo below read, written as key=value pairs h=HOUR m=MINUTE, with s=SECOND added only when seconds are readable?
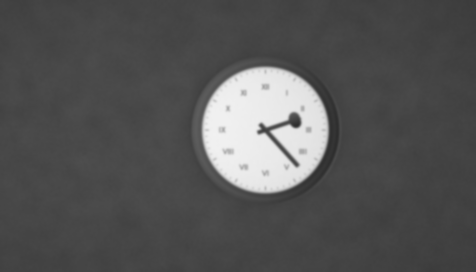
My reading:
h=2 m=23
